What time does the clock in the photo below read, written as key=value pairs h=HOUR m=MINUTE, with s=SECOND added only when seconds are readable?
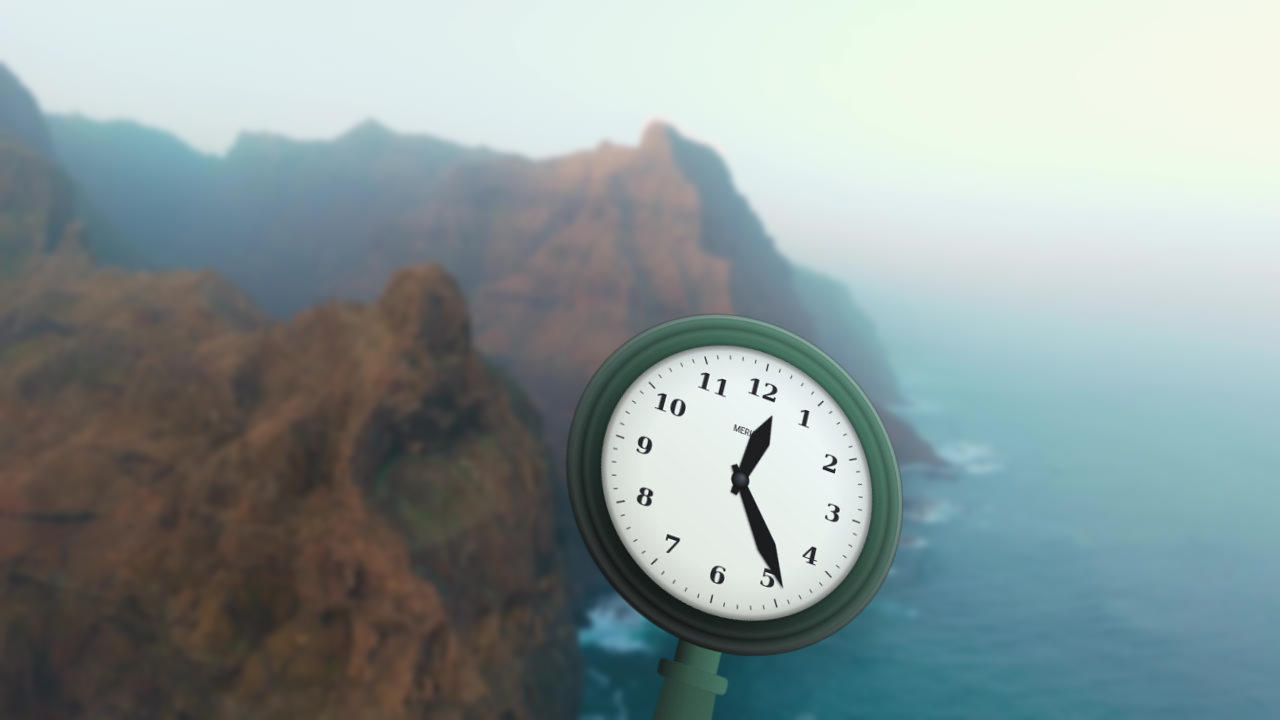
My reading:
h=12 m=24
